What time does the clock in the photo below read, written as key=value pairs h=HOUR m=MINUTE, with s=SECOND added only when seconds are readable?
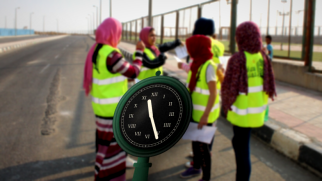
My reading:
h=11 m=26
